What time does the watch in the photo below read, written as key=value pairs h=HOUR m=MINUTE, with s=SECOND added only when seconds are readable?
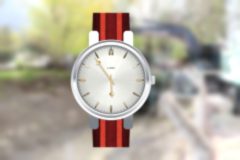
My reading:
h=5 m=54
